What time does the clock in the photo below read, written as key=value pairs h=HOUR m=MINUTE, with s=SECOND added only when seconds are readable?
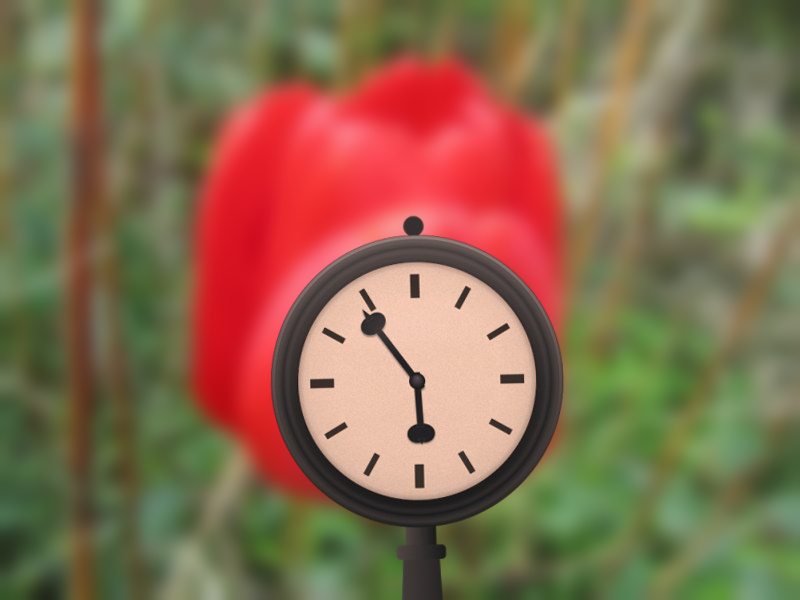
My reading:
h=5 m=54
